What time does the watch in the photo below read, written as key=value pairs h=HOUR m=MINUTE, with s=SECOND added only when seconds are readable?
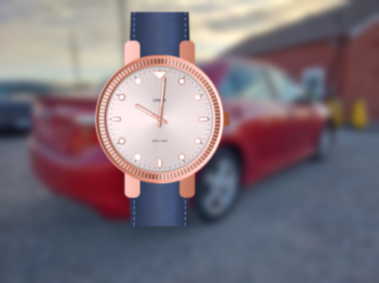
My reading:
h=10 m=1
